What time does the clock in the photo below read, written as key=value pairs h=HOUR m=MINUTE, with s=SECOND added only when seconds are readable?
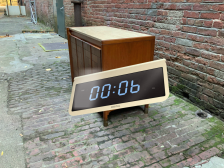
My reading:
h=0 m=6
